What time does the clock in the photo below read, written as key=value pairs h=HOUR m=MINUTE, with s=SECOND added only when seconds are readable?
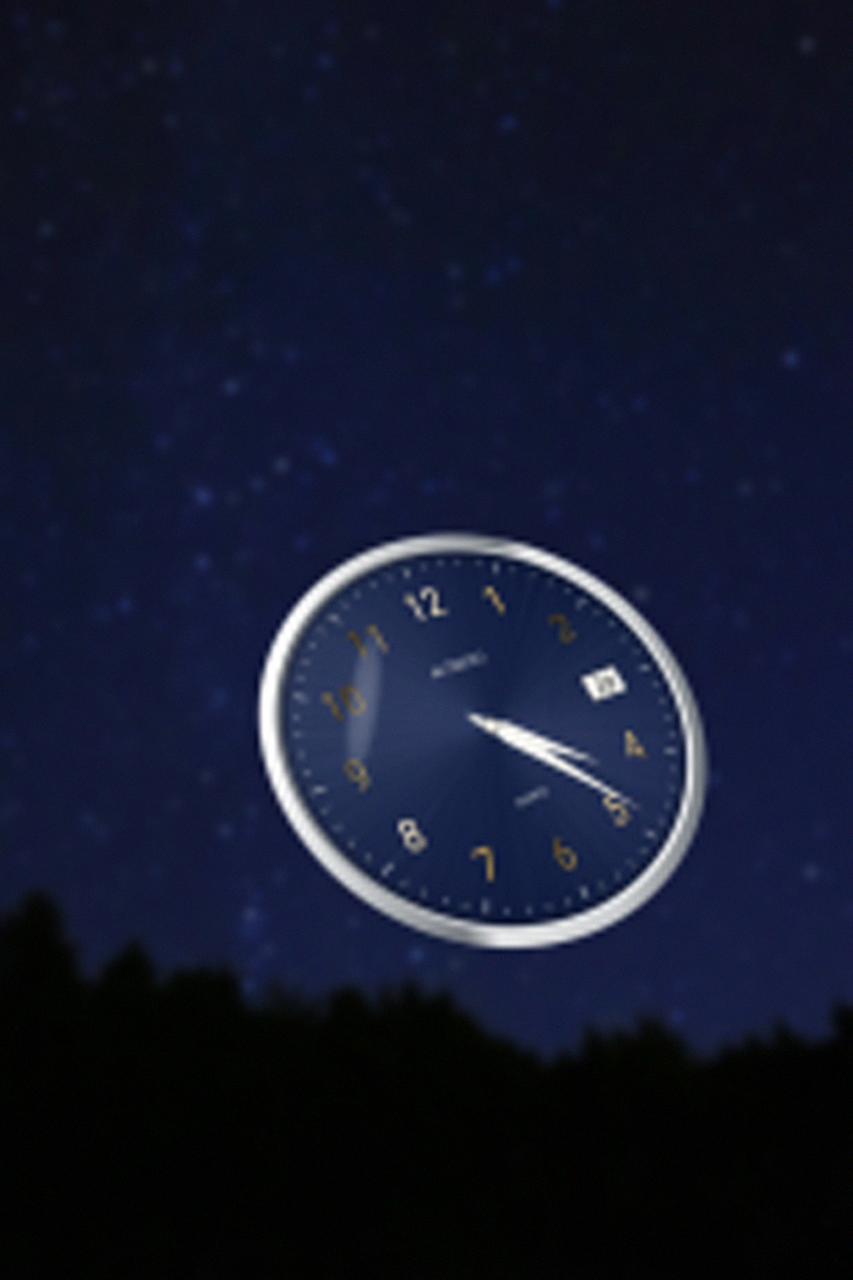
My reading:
h=4 m=24
